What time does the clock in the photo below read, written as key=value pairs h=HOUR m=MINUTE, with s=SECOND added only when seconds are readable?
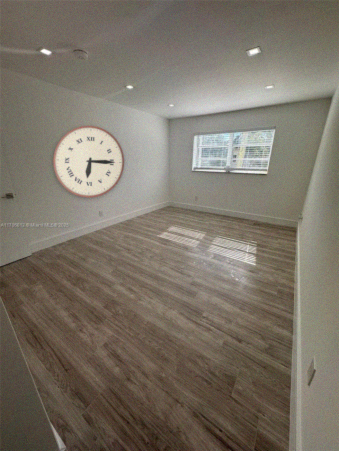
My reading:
h=6 m=15
